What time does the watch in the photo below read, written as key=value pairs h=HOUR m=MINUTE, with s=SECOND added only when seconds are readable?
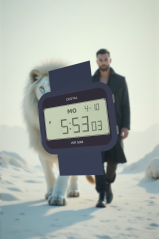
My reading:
h=5 m=53 s=3
